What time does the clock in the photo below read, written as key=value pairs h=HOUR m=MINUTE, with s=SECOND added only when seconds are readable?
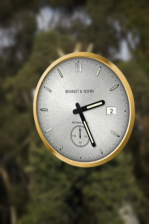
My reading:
h=2 m=26
